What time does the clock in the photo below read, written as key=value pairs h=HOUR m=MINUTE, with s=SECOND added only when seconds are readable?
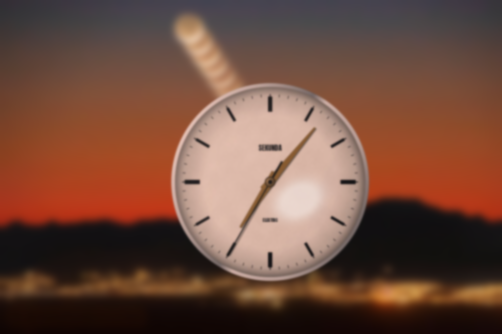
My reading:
h=7 m=6 s=35
